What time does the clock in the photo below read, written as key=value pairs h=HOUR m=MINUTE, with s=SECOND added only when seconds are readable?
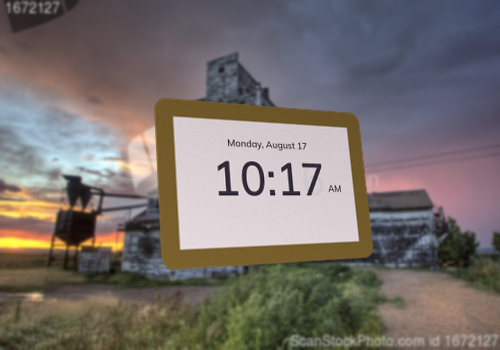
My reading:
h=10 m=17
